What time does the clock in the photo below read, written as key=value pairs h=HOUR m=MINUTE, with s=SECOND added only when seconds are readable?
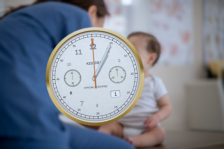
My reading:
h=1 m=5
